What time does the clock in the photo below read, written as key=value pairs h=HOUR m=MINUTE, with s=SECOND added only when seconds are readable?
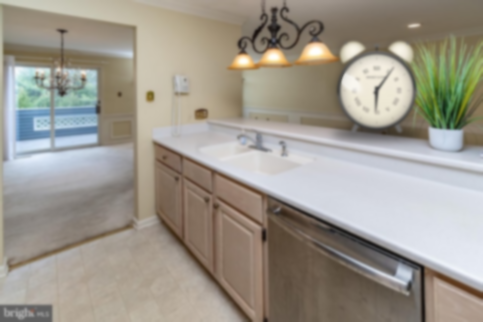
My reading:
h=6 m=6
